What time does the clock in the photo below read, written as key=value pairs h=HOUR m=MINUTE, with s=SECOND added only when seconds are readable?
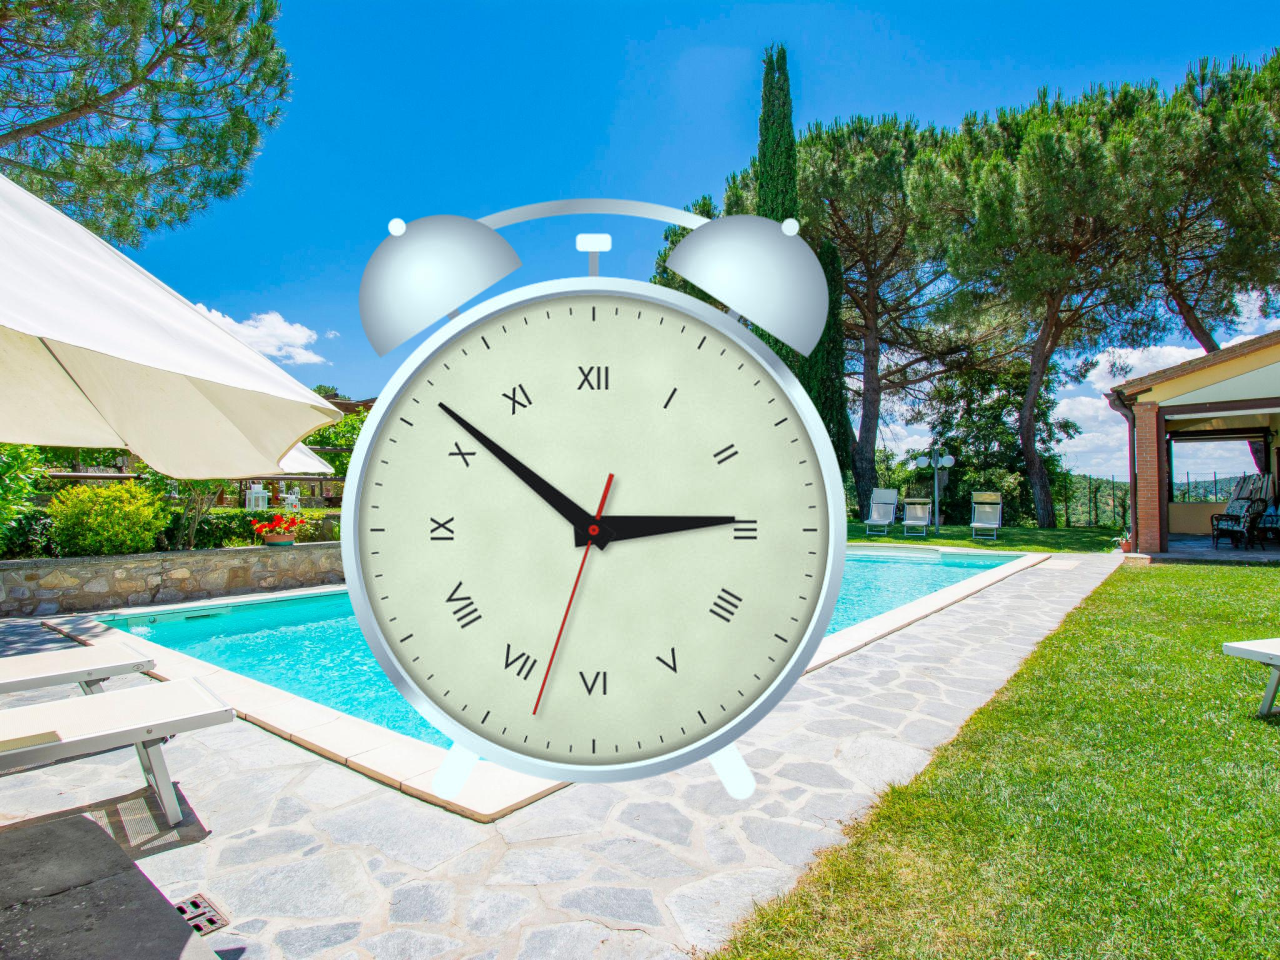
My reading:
h=2 m=51 s=33
